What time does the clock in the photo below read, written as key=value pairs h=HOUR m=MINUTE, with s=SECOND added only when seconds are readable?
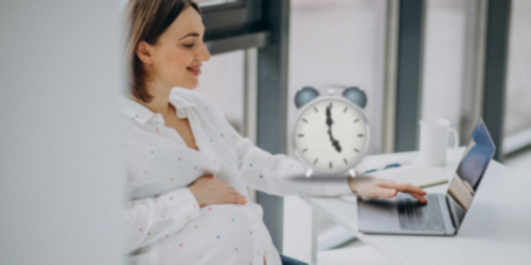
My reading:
h=4 m=59
